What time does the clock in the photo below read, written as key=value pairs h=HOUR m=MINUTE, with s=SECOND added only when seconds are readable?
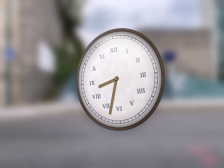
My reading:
h=8 m=33
